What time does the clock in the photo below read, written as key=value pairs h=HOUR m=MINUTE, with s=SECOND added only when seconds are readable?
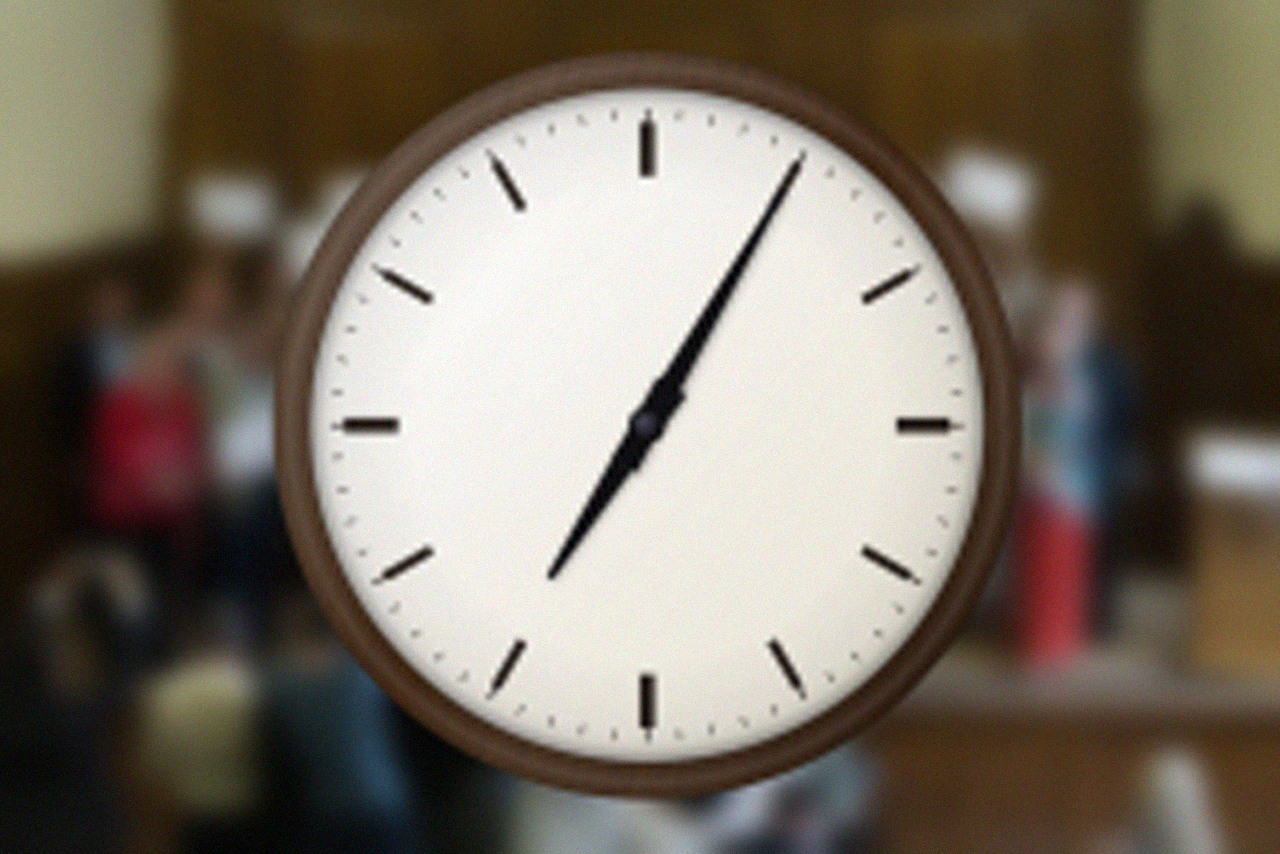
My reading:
h=7 m=5
